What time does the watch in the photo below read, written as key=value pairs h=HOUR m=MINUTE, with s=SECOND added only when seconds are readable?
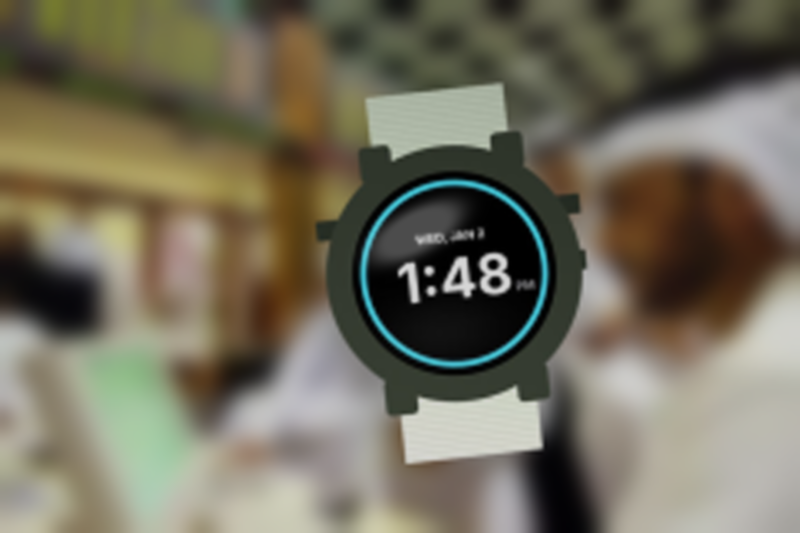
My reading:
h=1 m=48
